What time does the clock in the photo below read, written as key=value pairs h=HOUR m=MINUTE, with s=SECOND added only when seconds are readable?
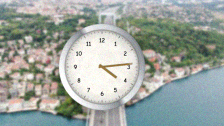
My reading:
h=4 m=14
